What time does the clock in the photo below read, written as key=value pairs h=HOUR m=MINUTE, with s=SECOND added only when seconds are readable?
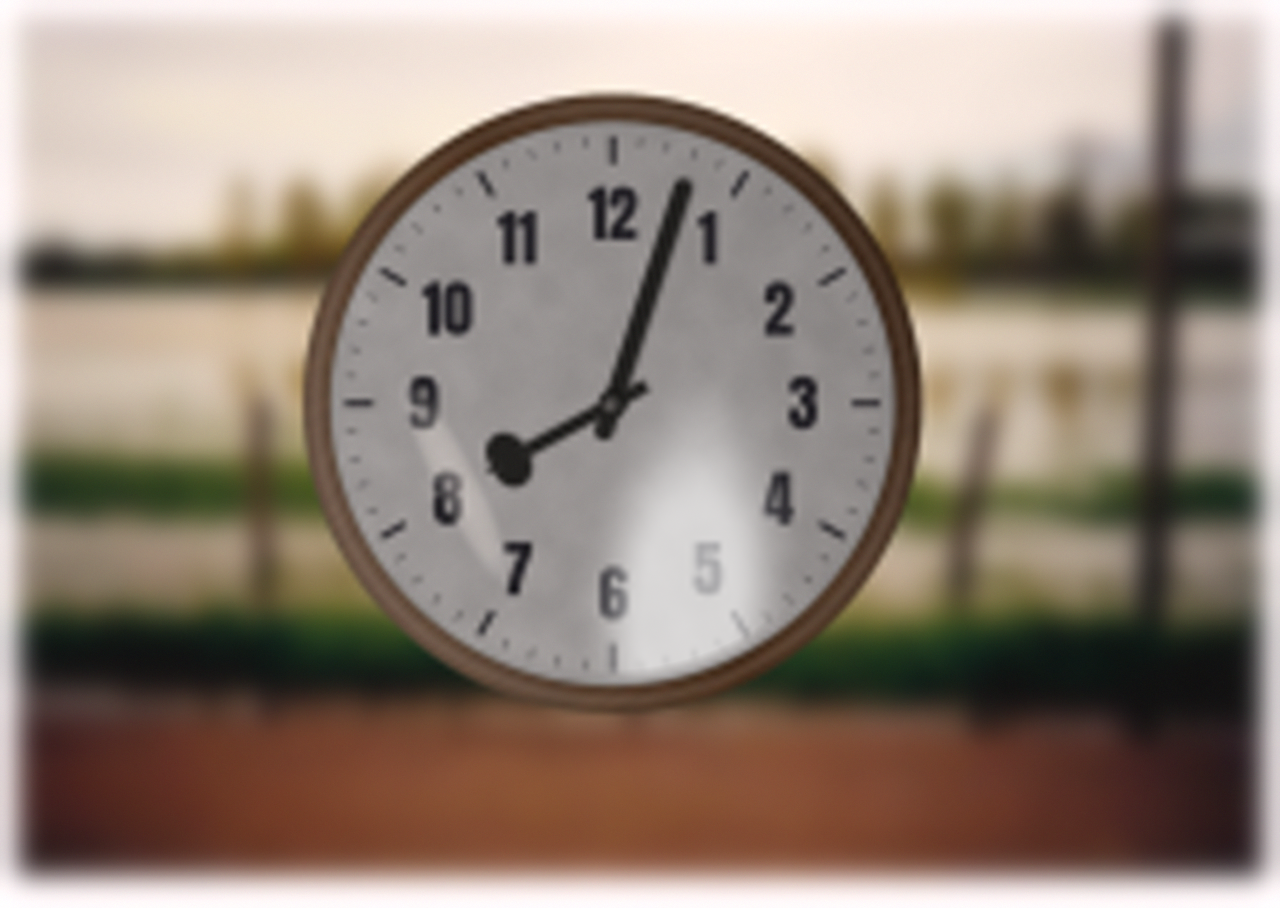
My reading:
h=8 m=3
